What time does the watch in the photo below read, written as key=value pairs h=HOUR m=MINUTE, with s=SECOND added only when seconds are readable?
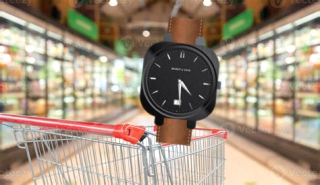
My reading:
h=4 m=29
